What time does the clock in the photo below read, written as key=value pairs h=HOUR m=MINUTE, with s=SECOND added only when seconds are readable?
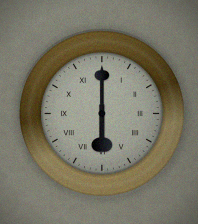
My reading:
h=6 m=0
